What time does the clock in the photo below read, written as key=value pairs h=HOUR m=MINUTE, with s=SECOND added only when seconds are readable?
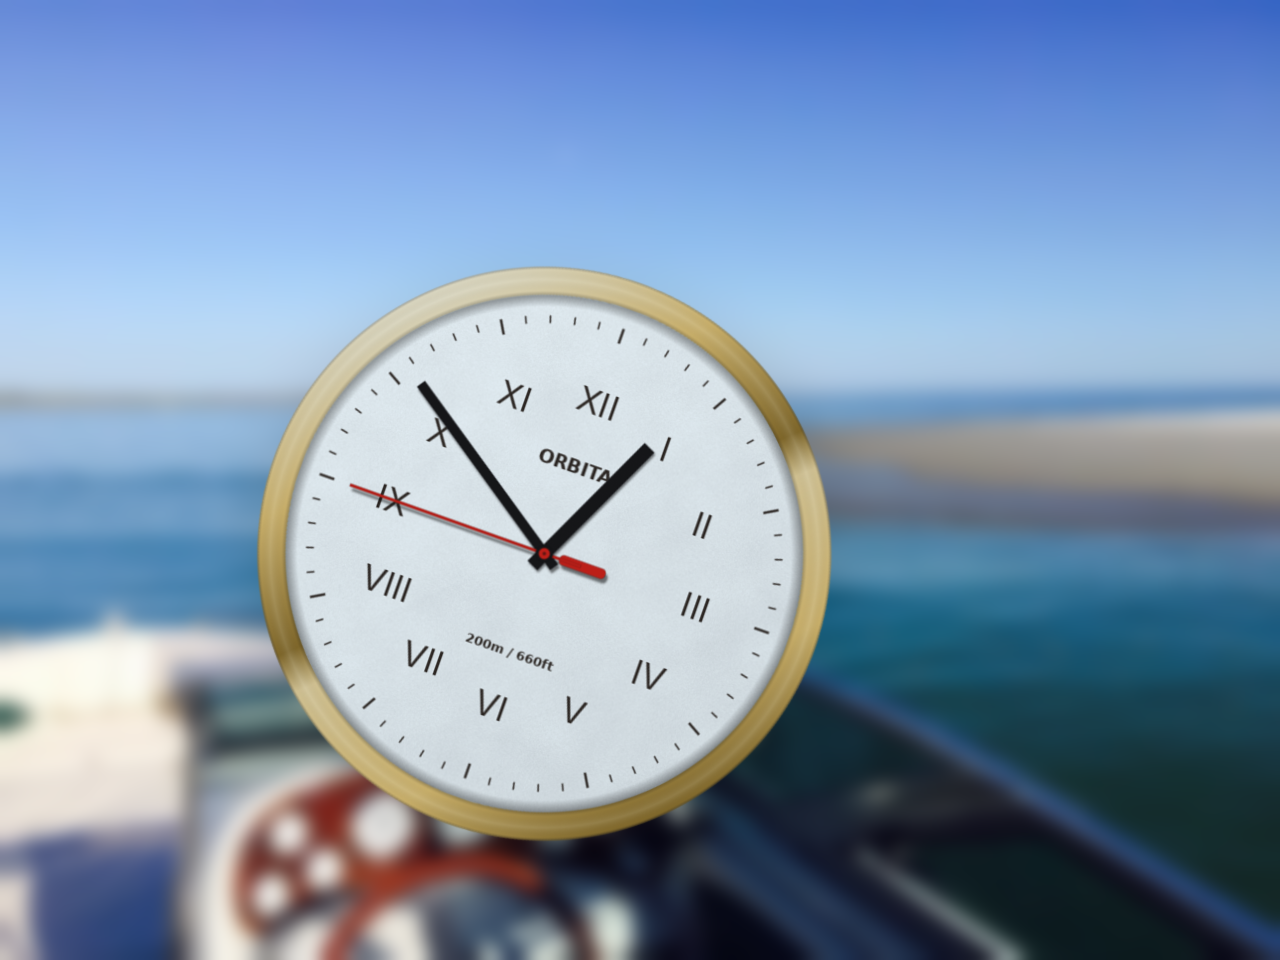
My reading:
h=12 m=50 s=45
